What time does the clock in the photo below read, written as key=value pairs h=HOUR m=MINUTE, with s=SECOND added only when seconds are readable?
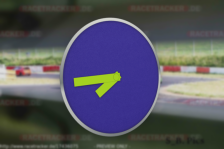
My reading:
h=7 m=44
